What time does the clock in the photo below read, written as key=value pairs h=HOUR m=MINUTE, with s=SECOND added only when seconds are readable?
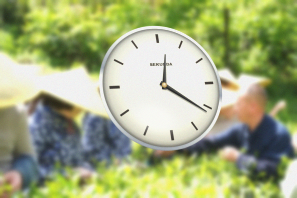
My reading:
h=12 m=21
